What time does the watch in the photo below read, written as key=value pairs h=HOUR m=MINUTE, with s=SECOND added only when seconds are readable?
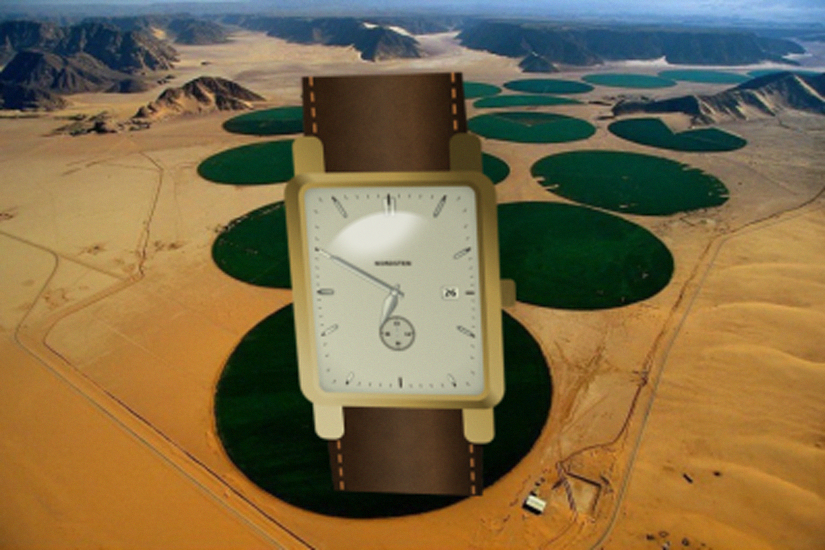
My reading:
h=6 m=50
